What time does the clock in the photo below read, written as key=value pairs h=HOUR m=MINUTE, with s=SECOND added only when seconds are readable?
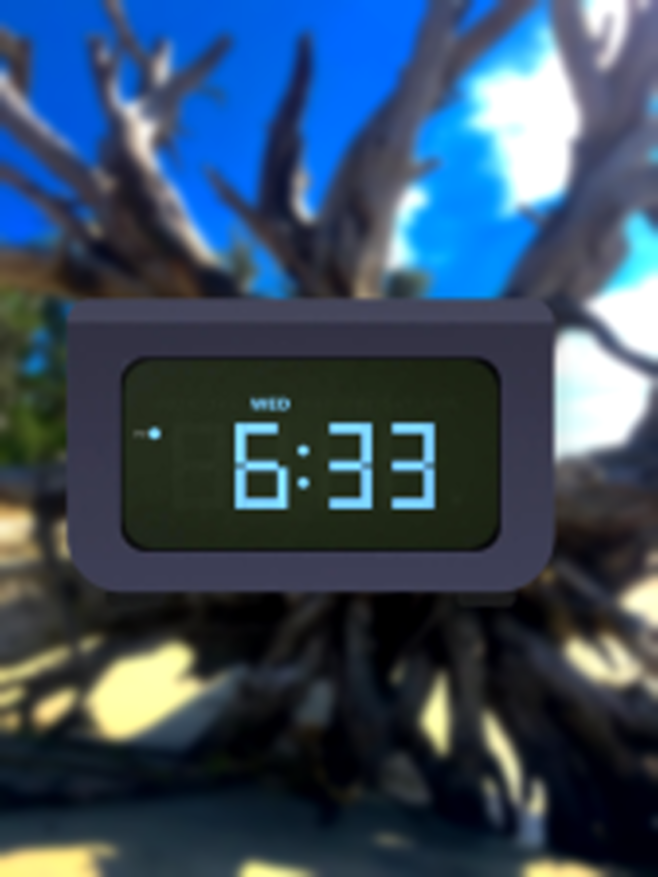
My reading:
h=6 m=33
